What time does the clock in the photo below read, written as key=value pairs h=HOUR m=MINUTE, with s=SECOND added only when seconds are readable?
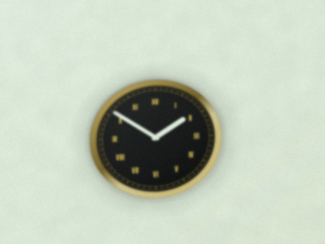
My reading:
h=1 m=51
